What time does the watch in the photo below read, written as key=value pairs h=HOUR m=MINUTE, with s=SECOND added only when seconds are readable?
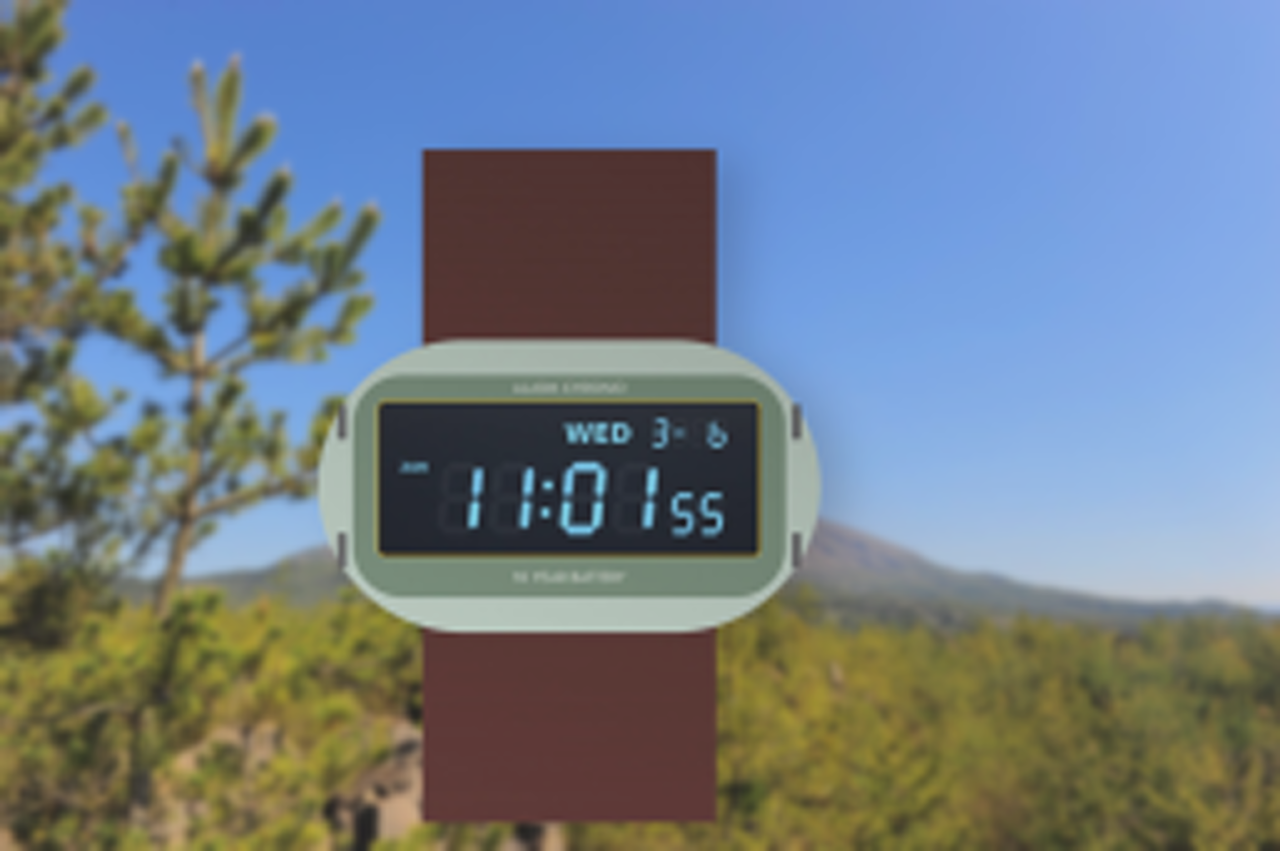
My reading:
h=11 m=1 s=55
